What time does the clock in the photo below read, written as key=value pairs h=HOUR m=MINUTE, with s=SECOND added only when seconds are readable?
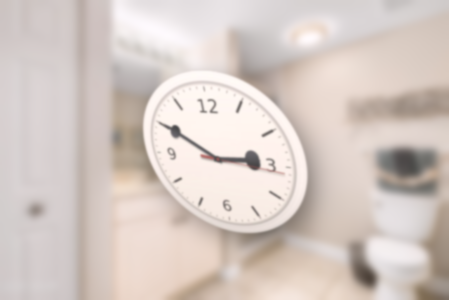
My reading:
h=2 m=50 s=16
